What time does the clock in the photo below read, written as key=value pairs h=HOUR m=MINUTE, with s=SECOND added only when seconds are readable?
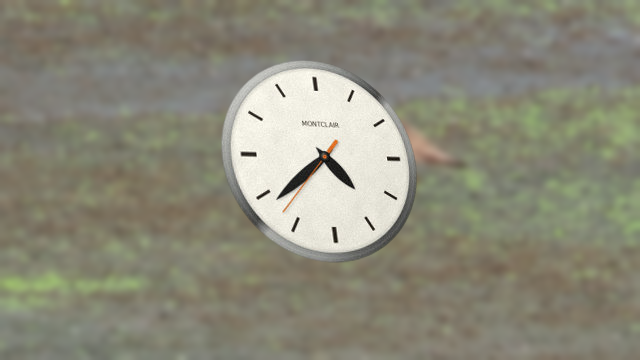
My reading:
h=4 m=38 s=37
